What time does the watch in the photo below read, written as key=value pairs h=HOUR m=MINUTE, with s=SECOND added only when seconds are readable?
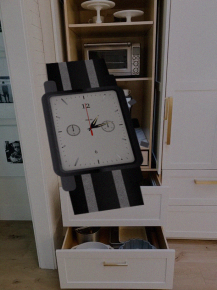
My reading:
h=1 m=13
